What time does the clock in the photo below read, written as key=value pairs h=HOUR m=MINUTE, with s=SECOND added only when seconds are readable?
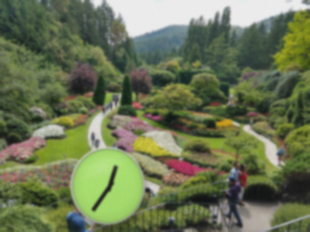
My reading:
h=12 m=36
